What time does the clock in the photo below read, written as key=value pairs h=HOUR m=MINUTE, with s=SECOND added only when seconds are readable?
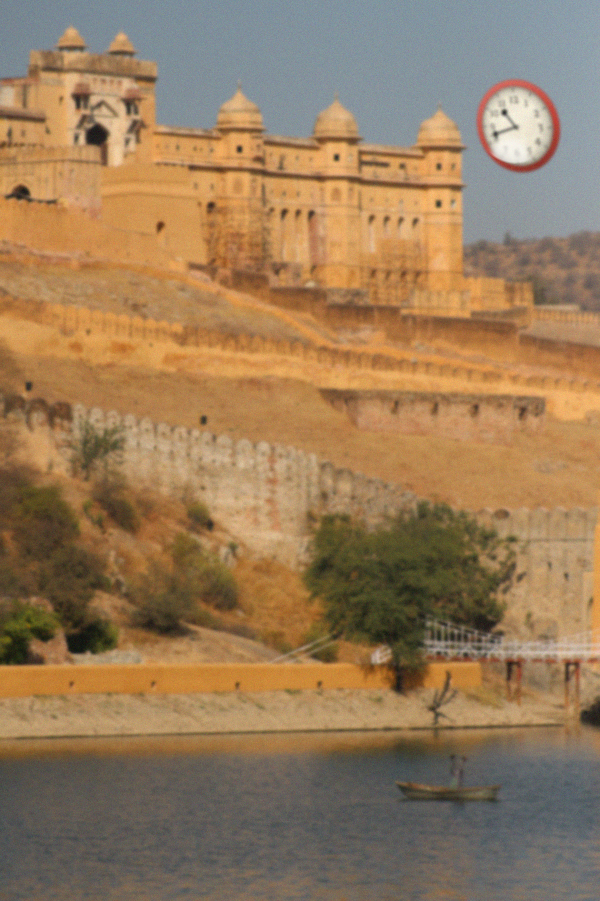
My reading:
h=10 m=42
